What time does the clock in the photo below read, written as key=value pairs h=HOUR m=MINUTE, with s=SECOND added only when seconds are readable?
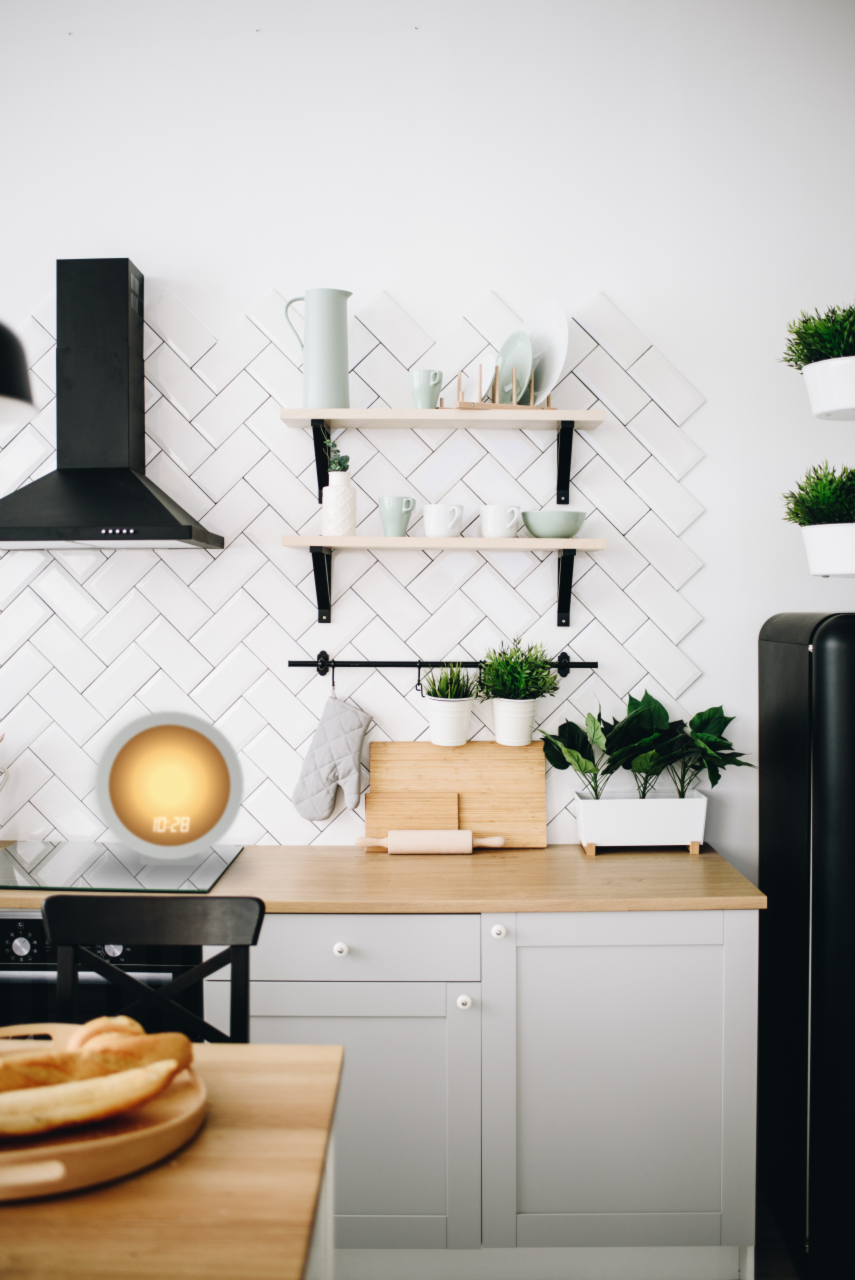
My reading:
h=10 m=28
